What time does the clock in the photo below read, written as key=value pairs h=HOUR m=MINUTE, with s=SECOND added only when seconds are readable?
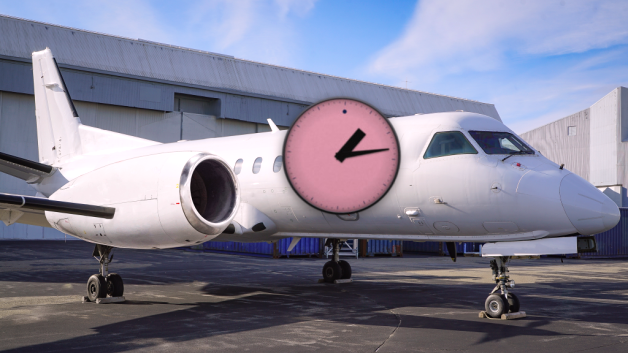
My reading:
h=1 m=13
